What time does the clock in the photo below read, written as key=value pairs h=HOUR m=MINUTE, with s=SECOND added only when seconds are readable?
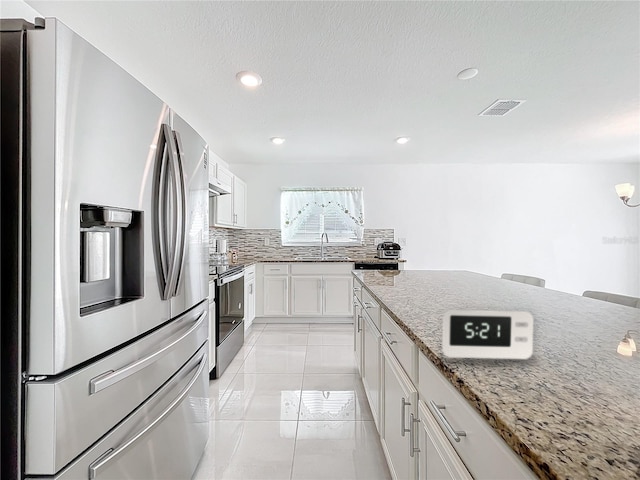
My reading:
h=5 m=21
